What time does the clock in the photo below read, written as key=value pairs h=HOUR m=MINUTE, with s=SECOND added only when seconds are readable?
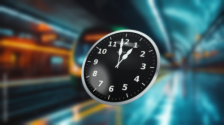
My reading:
h=12 m=59
